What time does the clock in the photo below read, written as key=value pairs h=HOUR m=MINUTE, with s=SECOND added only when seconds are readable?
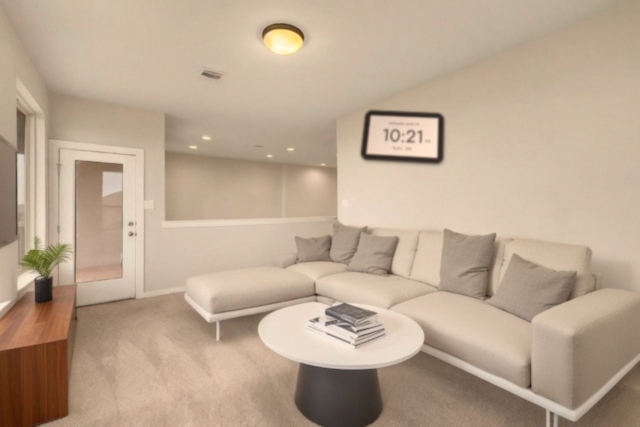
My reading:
h=10 m=21
